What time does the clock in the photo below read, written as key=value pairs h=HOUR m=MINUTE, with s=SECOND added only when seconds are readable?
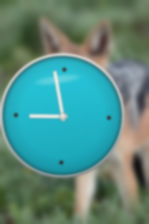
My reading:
h=8 m=58
